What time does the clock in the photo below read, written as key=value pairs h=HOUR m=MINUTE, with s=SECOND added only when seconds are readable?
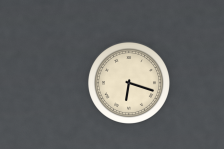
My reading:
h=6 m=18
